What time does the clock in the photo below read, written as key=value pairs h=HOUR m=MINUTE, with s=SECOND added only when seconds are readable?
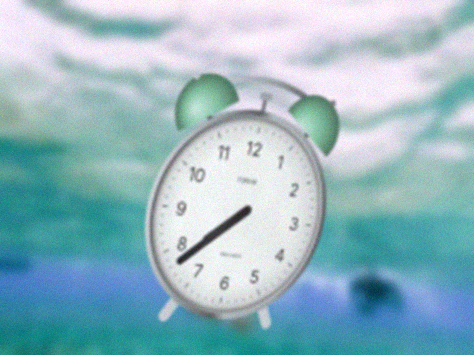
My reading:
h=7 m=38
